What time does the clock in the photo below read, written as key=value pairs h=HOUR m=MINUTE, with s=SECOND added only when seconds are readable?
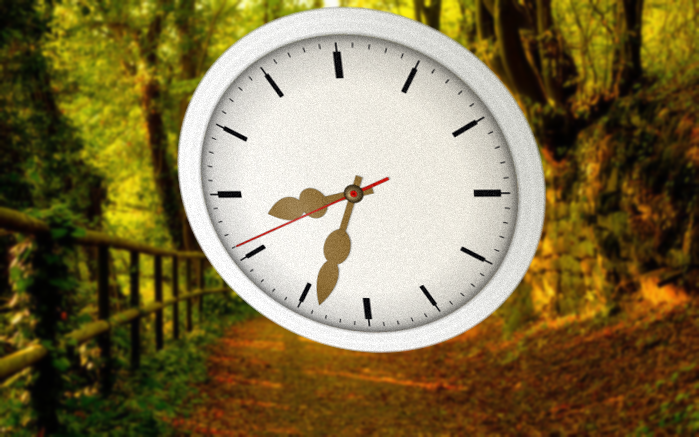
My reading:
h=8 m=33 s=41
